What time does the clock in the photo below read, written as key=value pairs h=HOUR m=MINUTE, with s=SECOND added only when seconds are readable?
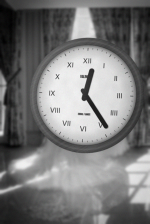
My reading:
h=12 m=24
